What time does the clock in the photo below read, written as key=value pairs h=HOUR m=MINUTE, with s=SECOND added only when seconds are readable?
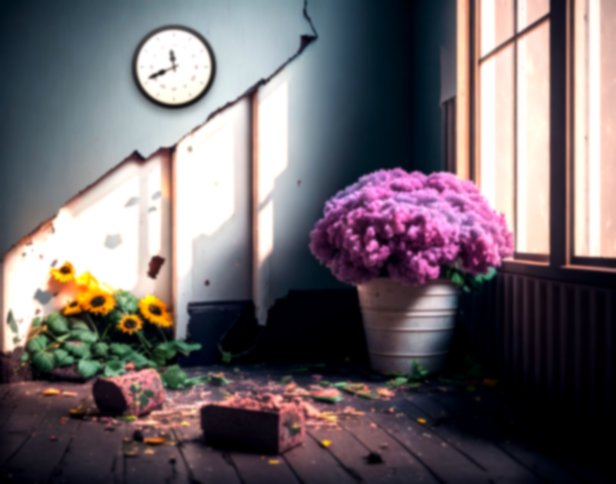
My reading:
h=11 m=41
